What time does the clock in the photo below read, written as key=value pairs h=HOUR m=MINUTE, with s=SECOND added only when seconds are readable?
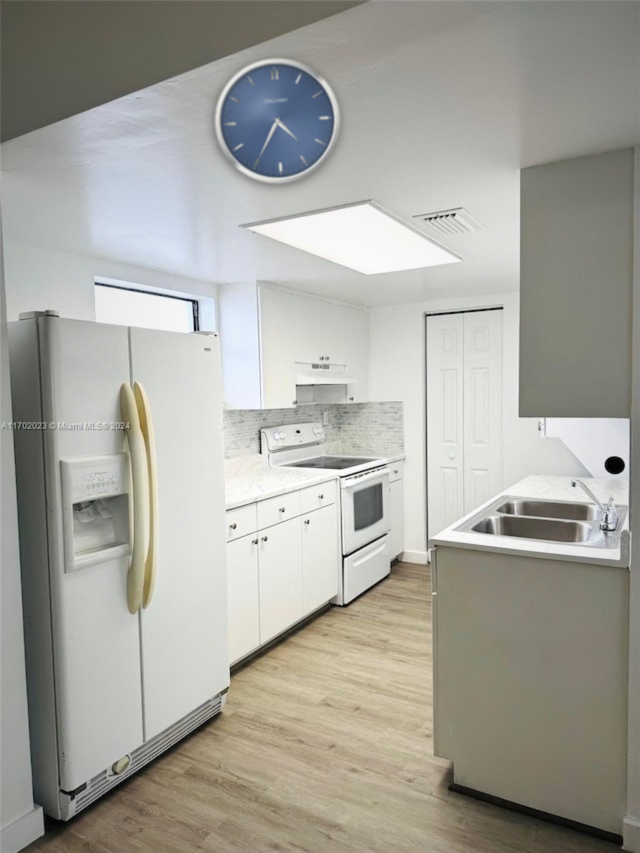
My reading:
h=4 m=35
